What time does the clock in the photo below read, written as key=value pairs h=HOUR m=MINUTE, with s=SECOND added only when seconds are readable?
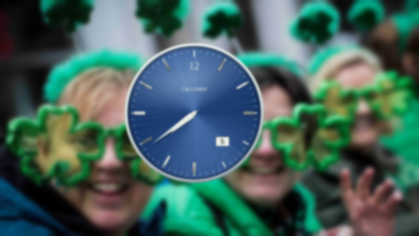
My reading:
h=7 m=39
